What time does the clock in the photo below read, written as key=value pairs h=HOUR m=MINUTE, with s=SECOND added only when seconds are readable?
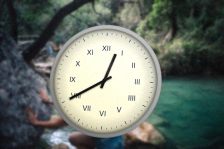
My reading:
h=12 m=40
